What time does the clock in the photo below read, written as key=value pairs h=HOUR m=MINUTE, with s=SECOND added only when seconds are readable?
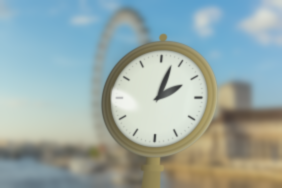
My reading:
h=2 m=3
